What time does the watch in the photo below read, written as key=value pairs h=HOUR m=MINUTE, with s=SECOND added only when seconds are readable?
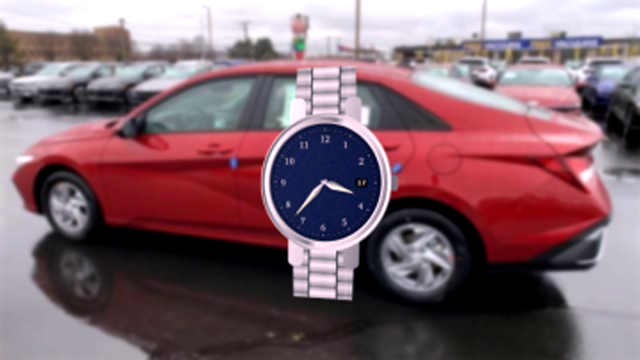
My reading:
h=3 m=37
